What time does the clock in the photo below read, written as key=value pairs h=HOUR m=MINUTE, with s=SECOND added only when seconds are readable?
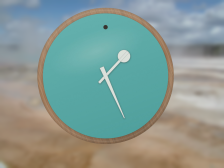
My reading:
h=1 m=26
